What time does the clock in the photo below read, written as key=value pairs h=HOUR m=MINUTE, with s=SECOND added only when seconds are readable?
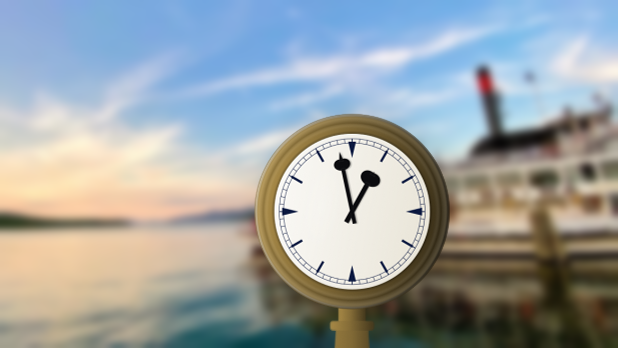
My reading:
h=12 m=58
